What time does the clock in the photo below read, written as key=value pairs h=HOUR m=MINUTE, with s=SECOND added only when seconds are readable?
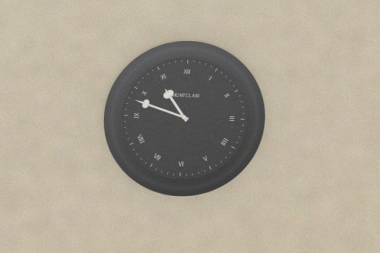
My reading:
h=10 m=48
